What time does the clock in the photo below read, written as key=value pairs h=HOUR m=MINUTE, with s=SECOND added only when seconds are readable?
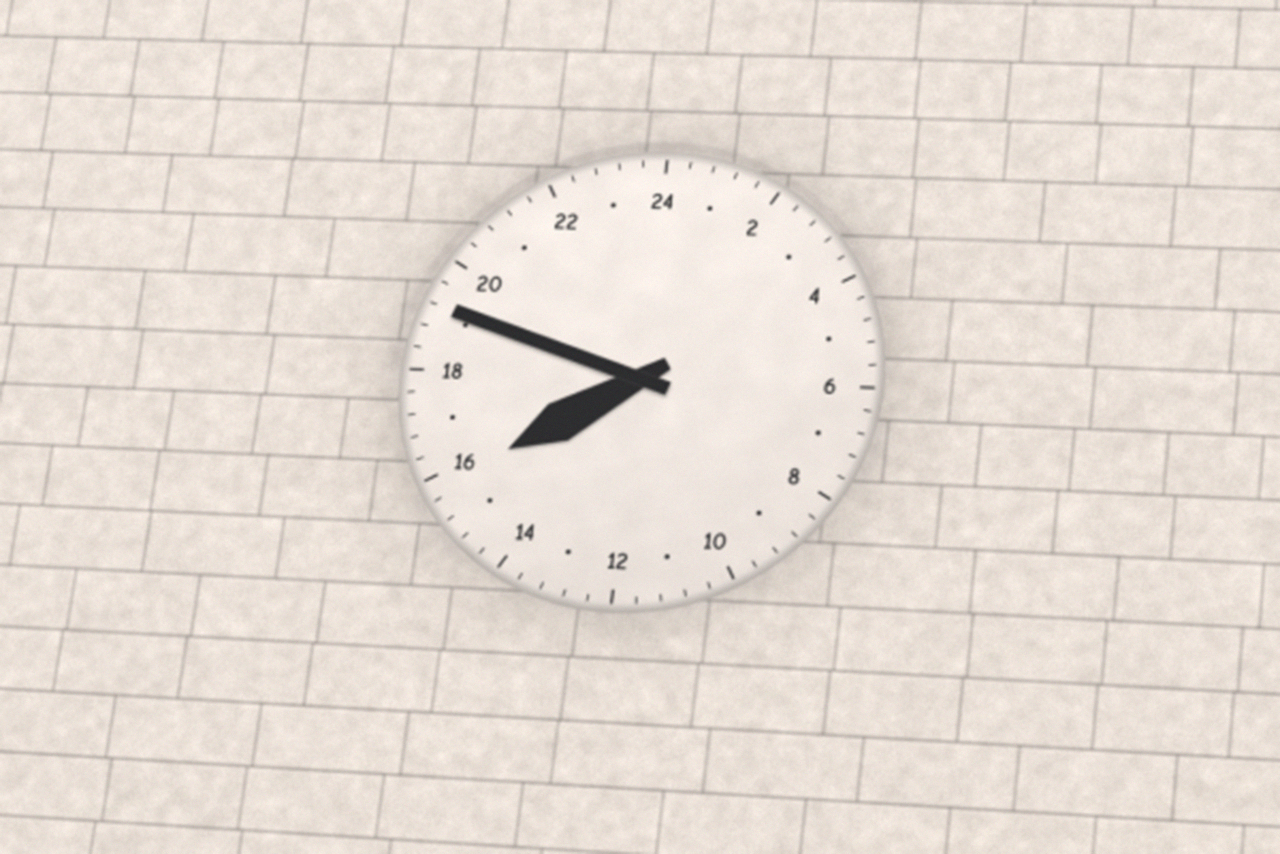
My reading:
h=15 m=48
